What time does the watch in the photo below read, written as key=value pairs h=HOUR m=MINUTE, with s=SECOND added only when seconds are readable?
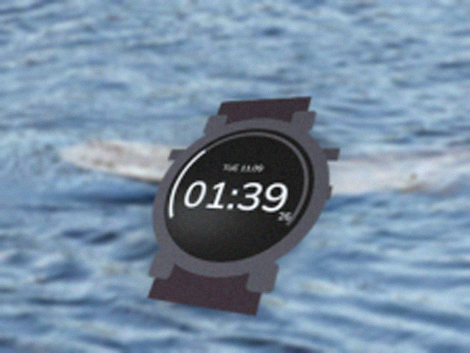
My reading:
h=1 m=39
